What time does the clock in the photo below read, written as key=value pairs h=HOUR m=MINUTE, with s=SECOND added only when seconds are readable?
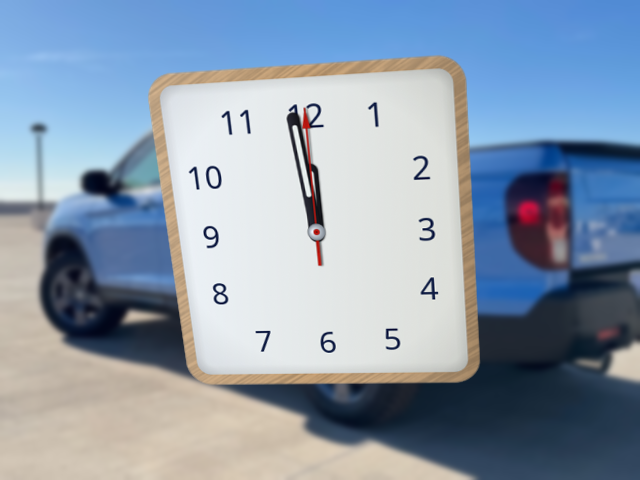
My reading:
h=11 m=59 s=0
